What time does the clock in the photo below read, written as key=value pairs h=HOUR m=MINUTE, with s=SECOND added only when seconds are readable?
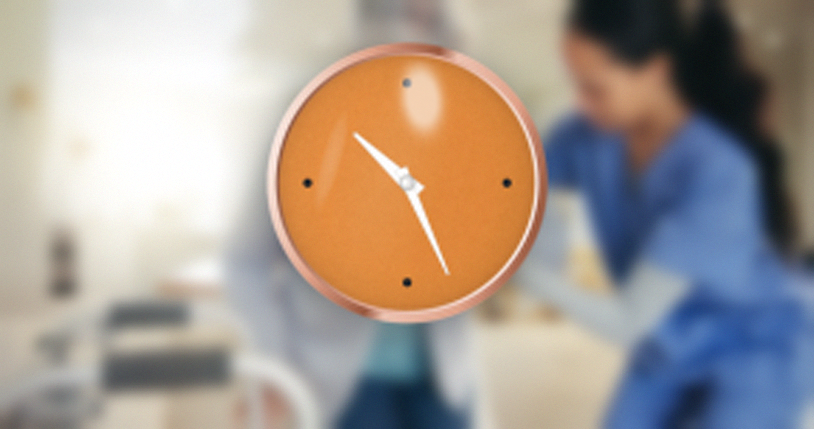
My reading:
h=10 m=26
